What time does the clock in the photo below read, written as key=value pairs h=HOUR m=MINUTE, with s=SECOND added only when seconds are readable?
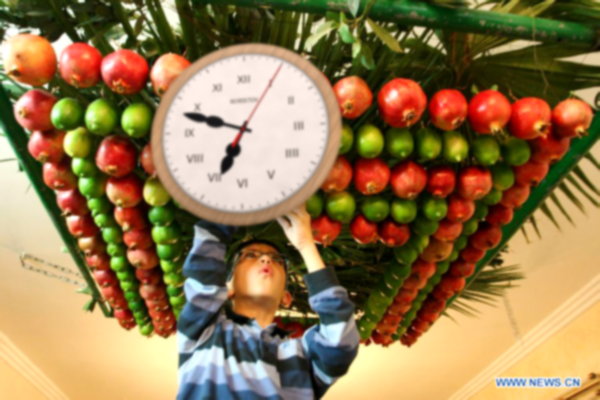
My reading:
h=6 m=48 s=5
